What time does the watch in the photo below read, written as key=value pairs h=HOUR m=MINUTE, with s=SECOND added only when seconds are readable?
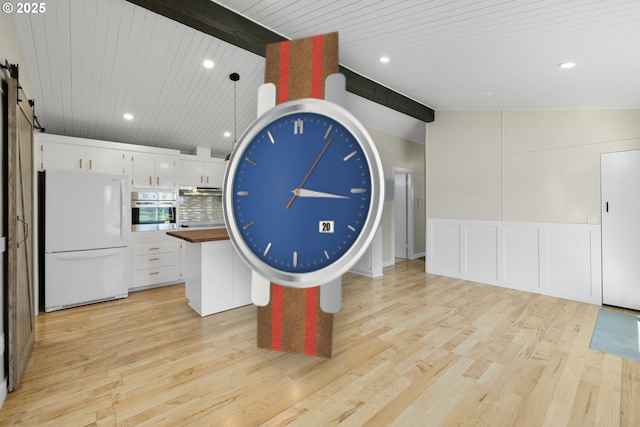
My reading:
h=3 m=16 s=6
